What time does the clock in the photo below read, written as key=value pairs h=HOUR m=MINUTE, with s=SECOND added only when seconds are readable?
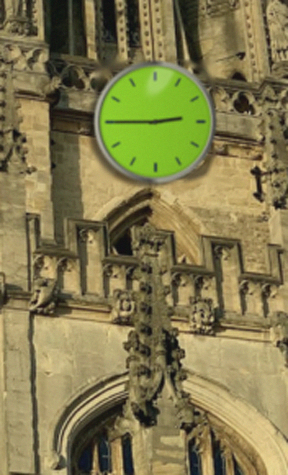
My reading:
h=2 m=45
